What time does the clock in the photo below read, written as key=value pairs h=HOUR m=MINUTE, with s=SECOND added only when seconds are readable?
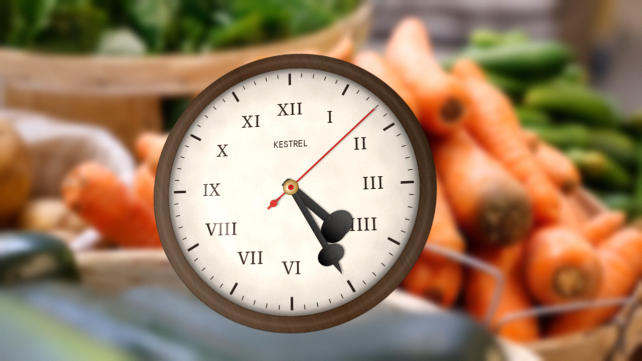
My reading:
h=4 m=25 s=8
